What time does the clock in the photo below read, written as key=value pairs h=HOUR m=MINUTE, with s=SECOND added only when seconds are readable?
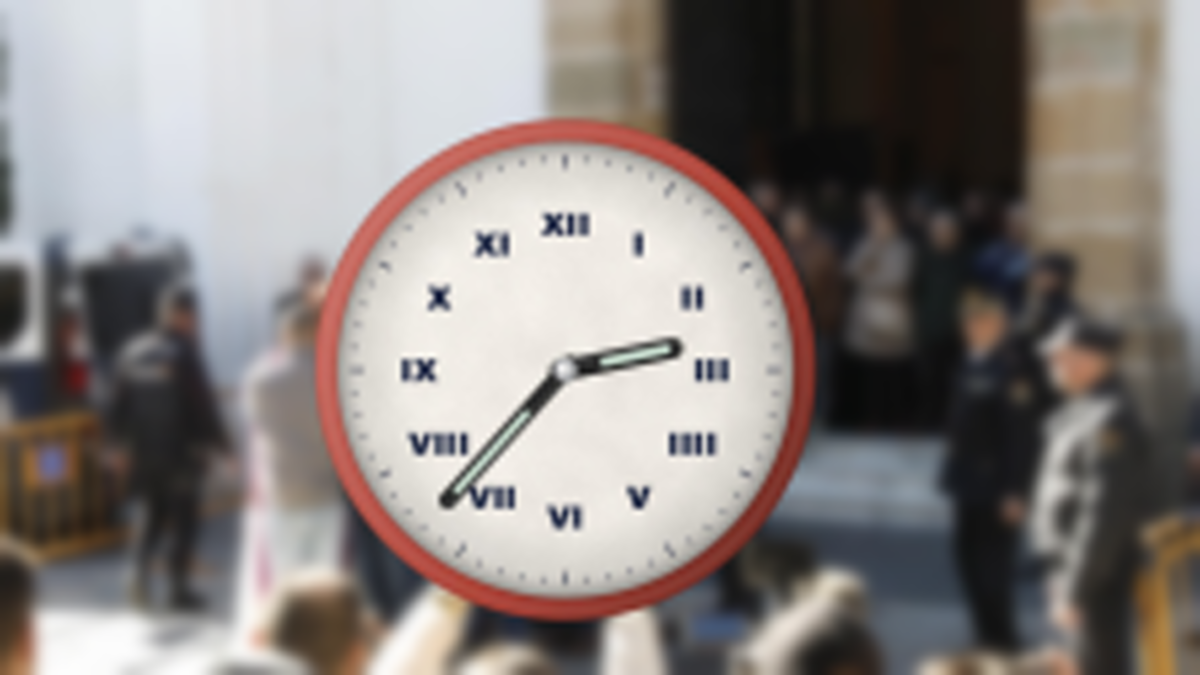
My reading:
h=2 m=37
